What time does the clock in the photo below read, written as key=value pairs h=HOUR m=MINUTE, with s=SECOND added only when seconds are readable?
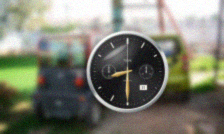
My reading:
h=8 m=30
